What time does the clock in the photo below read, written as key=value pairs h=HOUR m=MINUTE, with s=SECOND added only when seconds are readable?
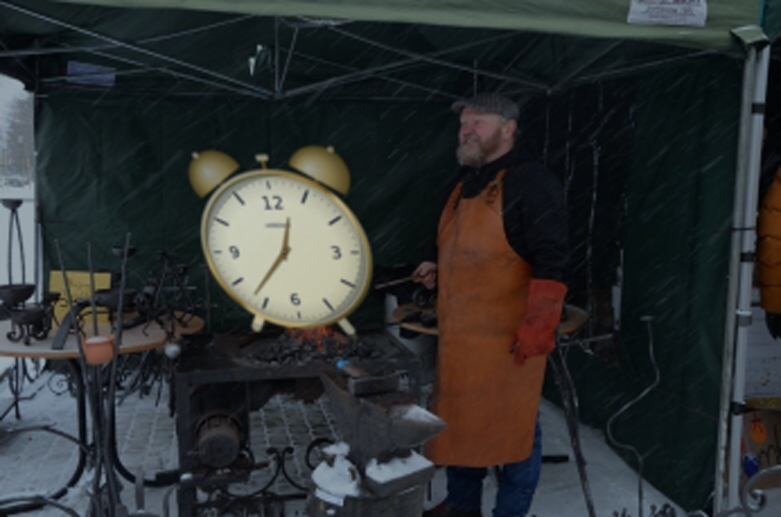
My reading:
h=12 m=37
